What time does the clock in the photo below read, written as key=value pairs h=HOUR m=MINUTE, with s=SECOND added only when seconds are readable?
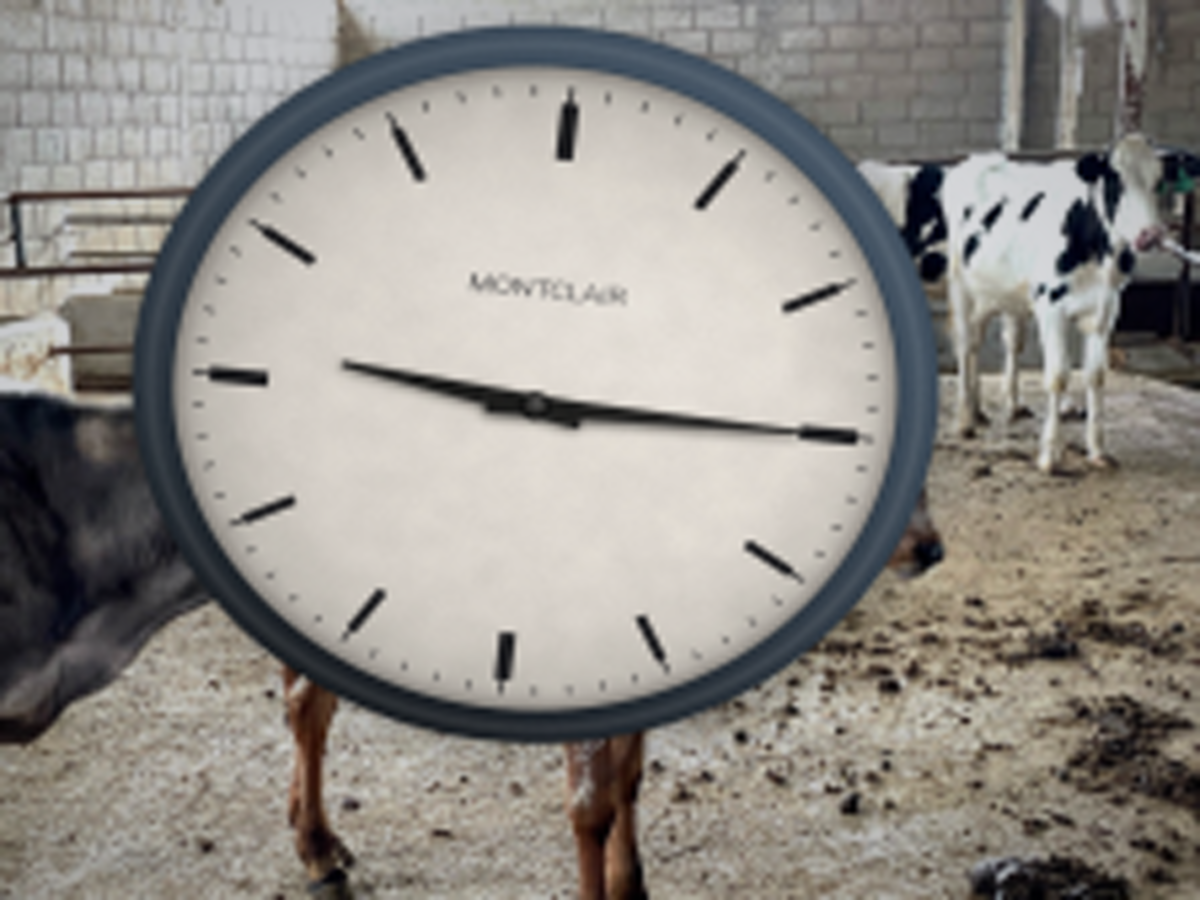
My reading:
h=9 m=15
